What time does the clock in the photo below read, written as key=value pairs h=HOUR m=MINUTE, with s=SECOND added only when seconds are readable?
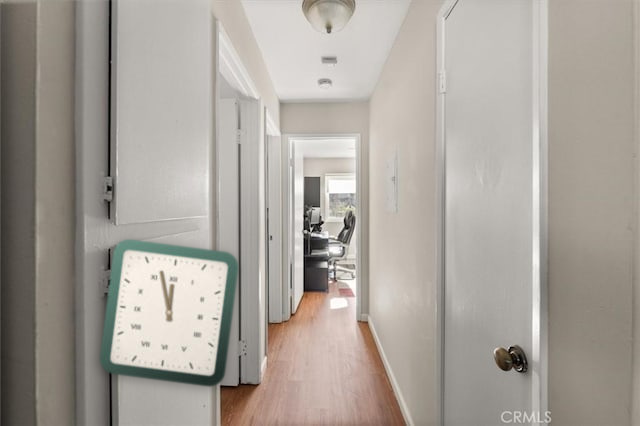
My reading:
h=11 m=57
